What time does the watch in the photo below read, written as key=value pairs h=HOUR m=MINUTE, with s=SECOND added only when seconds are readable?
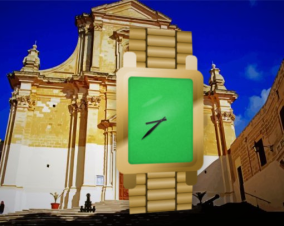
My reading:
h=8 m=38
